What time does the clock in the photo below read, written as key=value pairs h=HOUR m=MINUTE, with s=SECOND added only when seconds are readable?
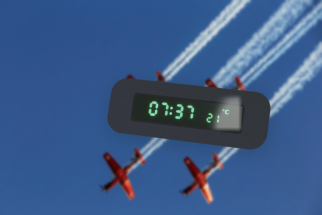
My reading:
h=7 m=37
